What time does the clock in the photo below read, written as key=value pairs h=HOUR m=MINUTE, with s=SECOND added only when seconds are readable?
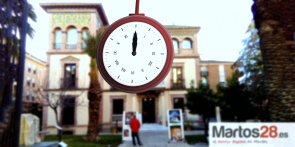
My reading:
h=12 m=0
